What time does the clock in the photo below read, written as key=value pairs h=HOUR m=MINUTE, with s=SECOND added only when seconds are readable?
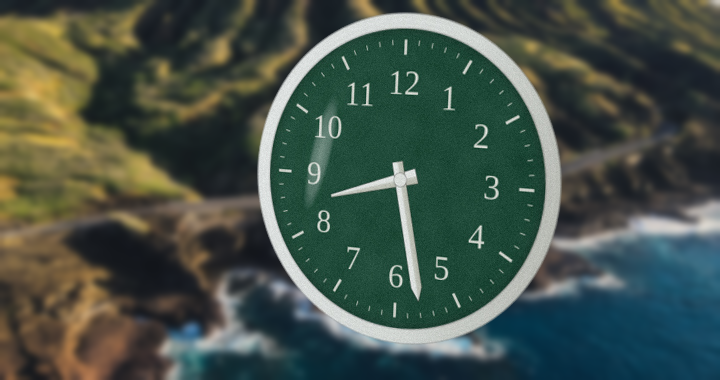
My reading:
h=8 m=28
